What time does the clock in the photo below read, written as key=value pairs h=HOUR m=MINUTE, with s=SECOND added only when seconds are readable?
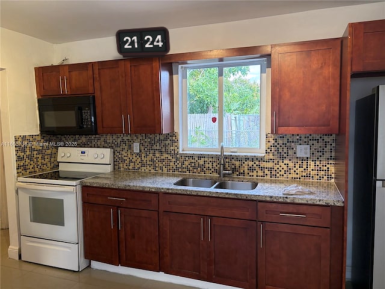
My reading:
h=21 m=24
